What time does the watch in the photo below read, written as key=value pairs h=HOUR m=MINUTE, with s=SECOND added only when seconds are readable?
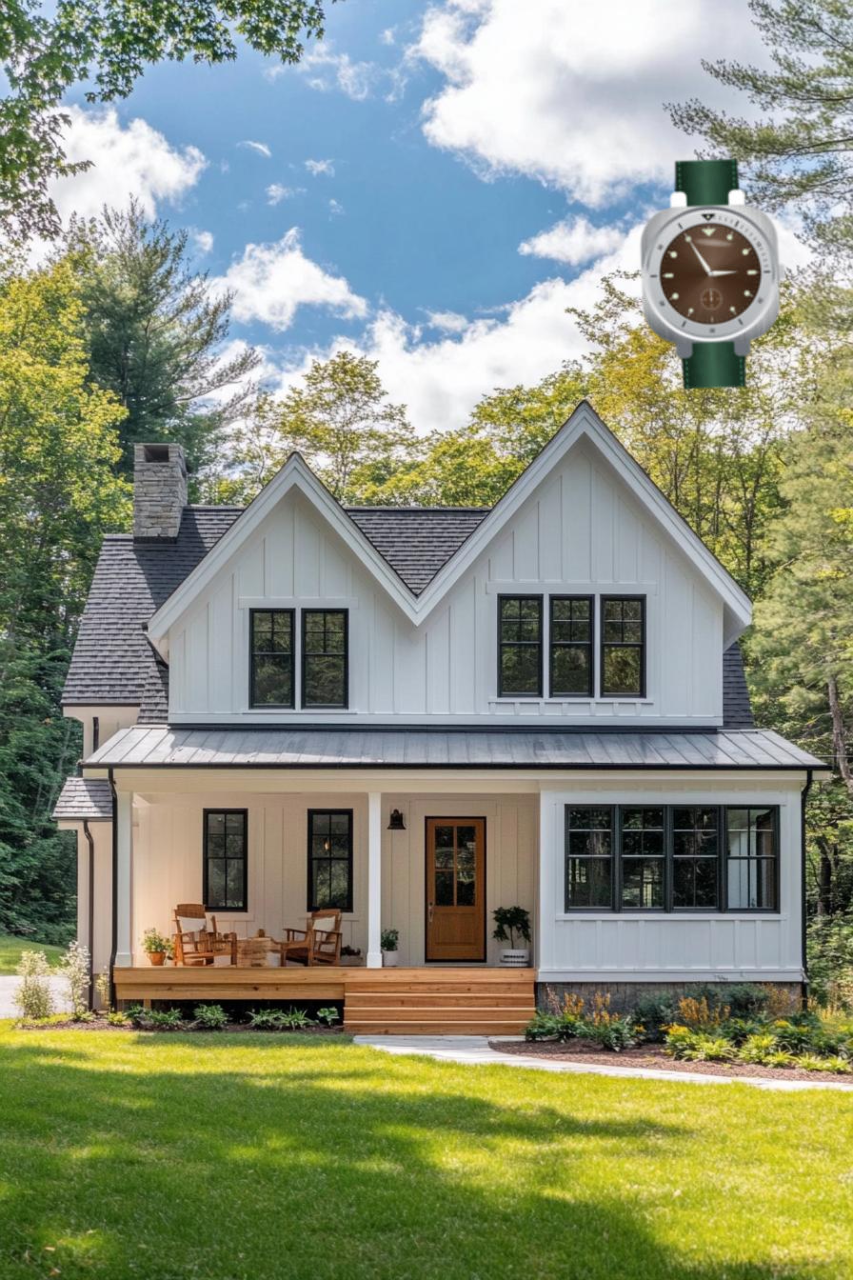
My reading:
h=2 m=55
